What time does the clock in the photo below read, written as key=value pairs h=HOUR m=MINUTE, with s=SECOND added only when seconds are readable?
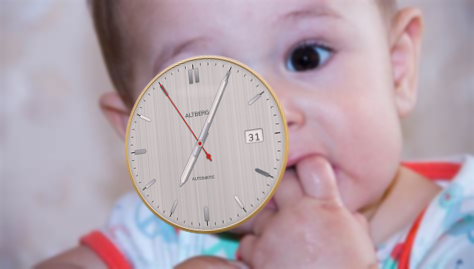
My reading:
h=7 m=4 s=55
